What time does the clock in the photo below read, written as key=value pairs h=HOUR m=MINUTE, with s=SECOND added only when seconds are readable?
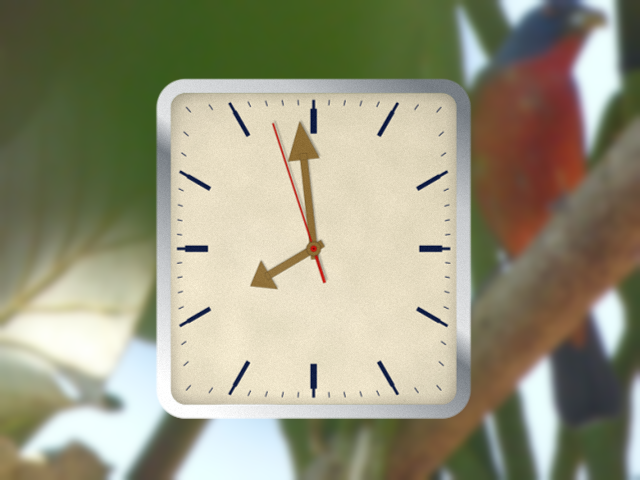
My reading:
h=7 m=58 s=57
